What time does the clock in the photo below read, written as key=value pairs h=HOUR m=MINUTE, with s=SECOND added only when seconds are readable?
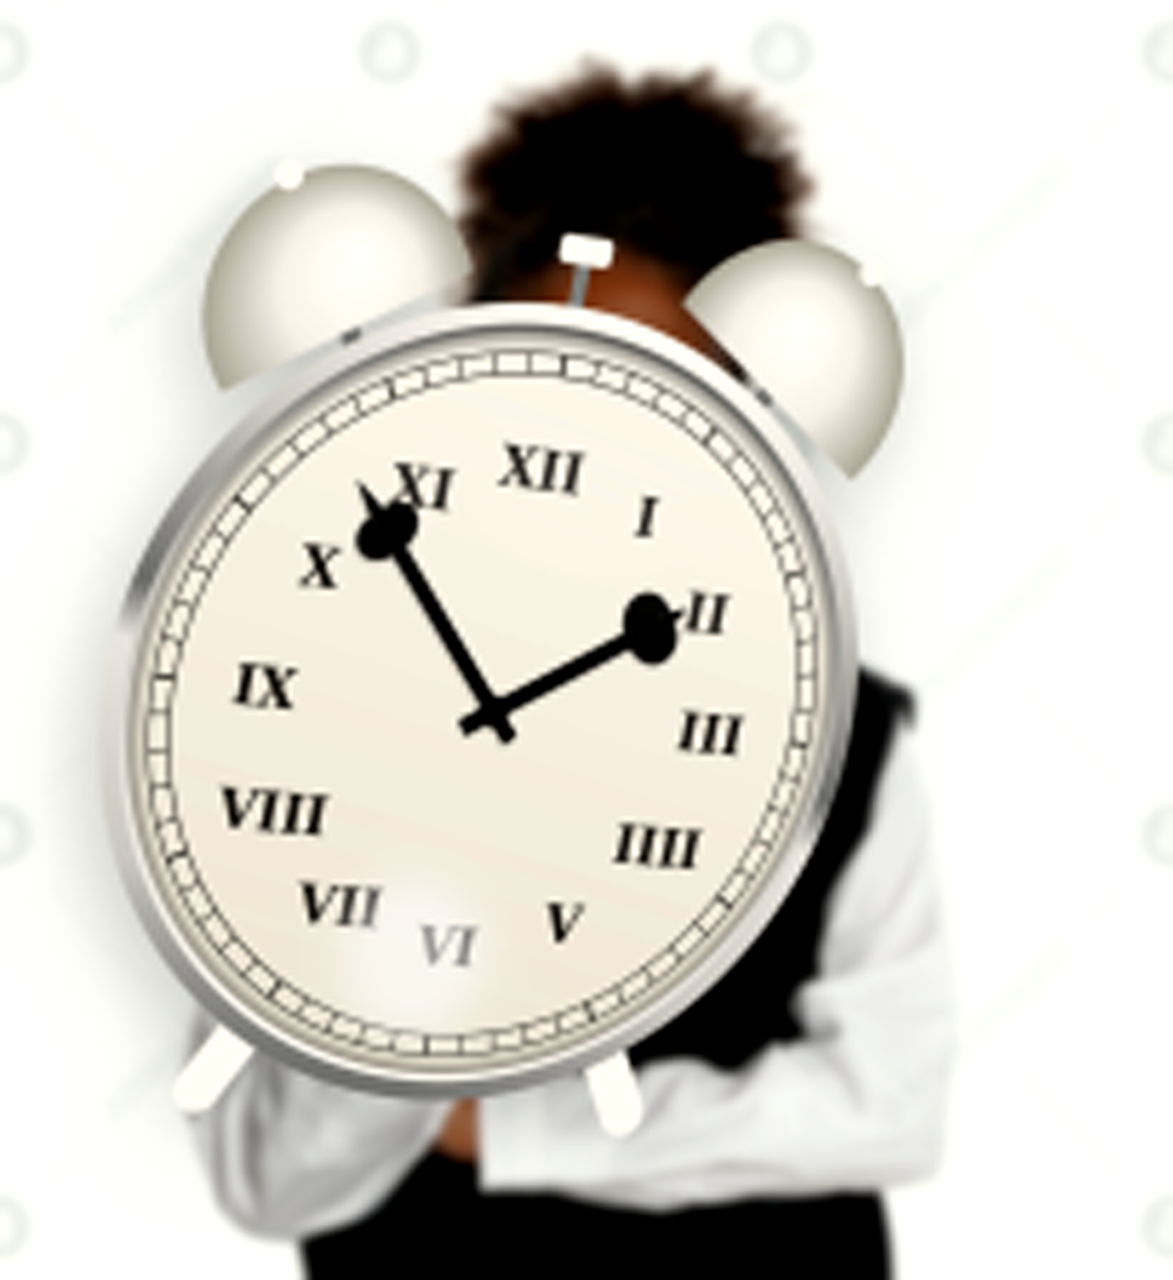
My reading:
h=1 m=53
